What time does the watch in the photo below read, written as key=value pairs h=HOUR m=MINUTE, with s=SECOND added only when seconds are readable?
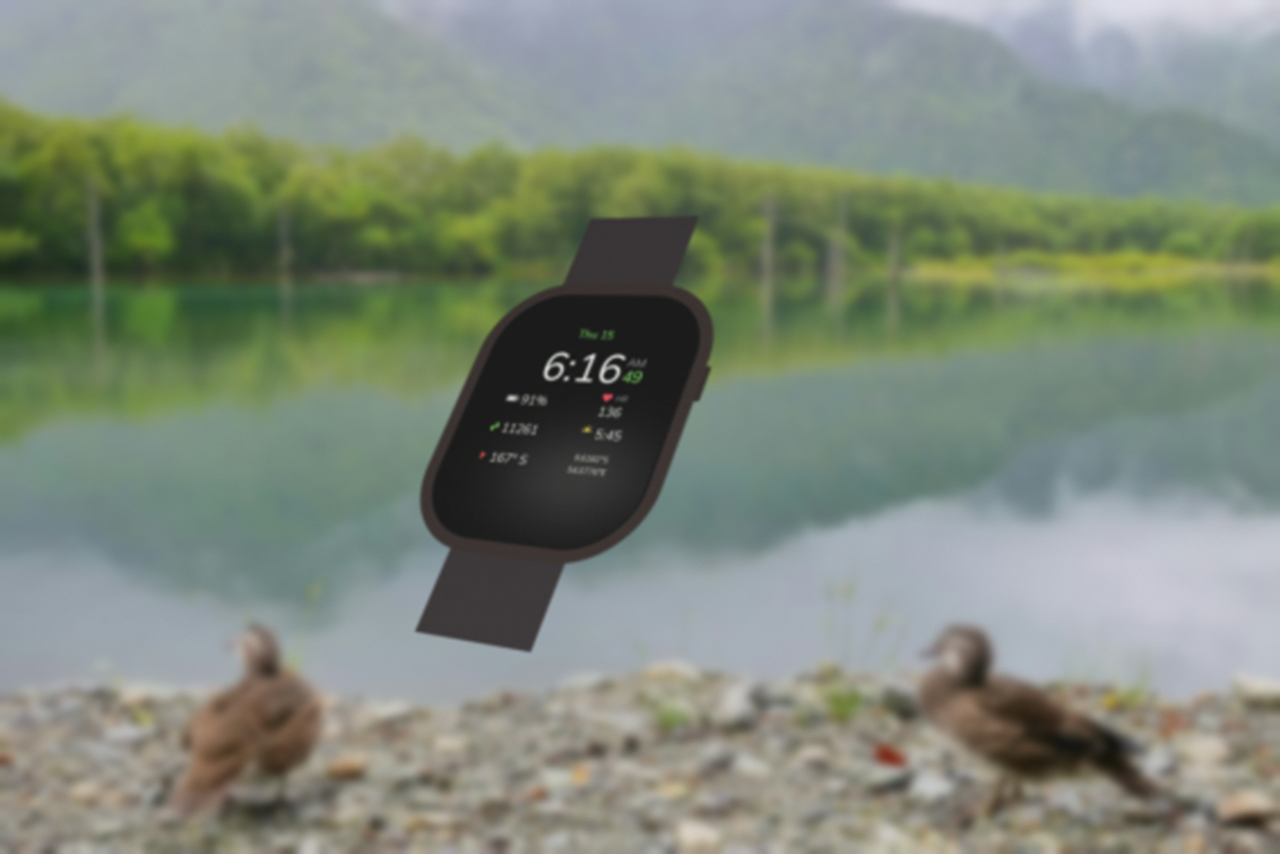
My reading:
h=6 m=16
